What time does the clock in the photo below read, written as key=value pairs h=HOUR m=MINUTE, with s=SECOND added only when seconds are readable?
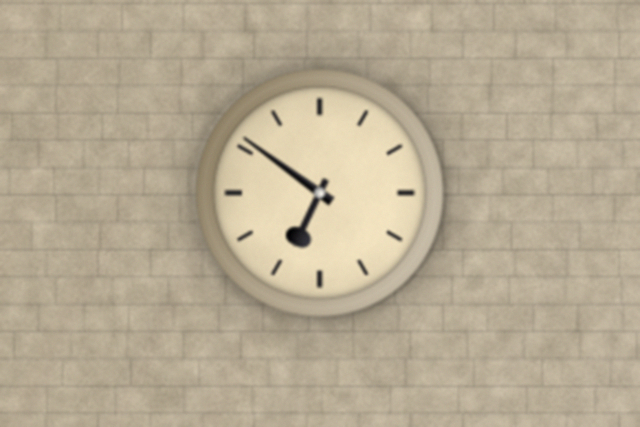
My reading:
h=6 m=51
